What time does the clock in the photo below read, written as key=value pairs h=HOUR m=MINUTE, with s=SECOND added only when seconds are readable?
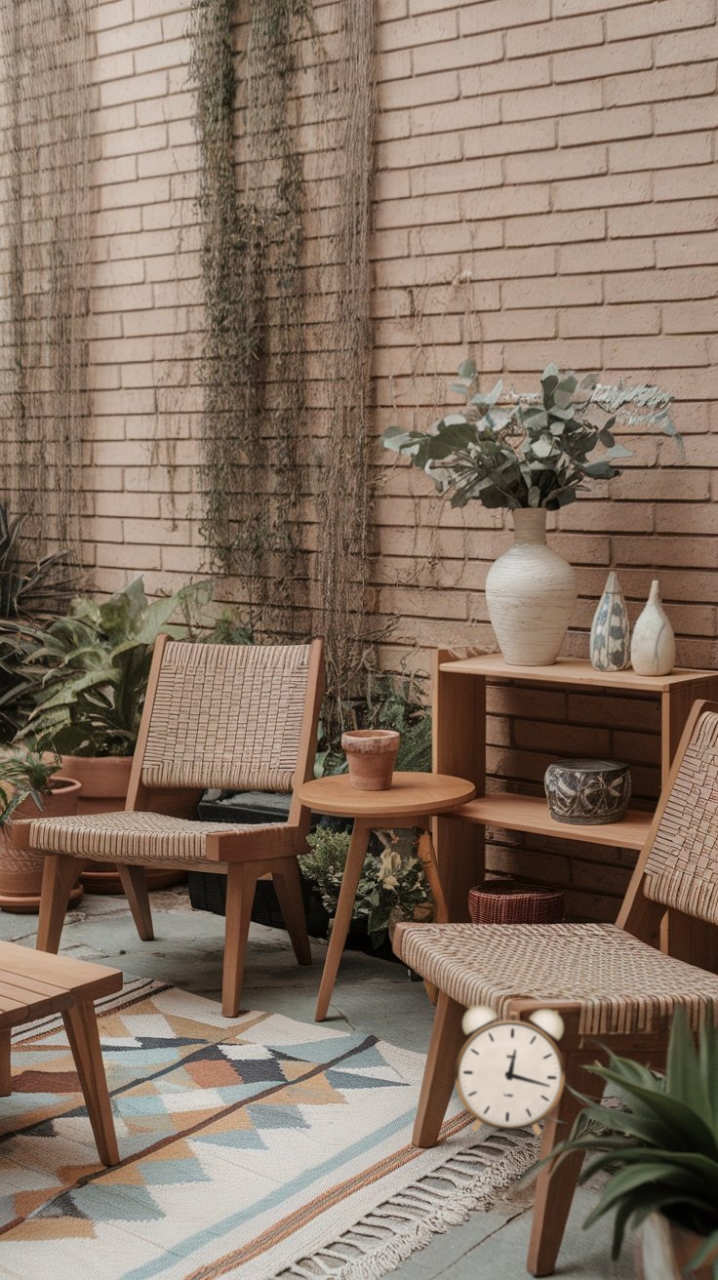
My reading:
h=12 m=17
